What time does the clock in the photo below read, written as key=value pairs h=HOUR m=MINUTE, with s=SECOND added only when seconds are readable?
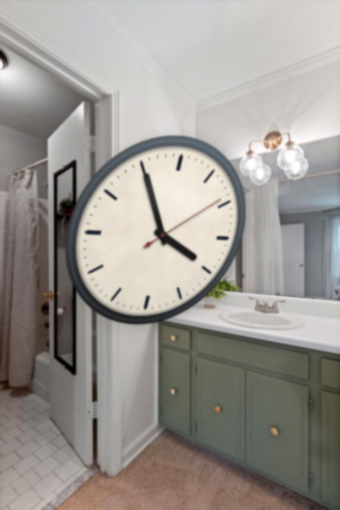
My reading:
h=3 m=55 s=9
